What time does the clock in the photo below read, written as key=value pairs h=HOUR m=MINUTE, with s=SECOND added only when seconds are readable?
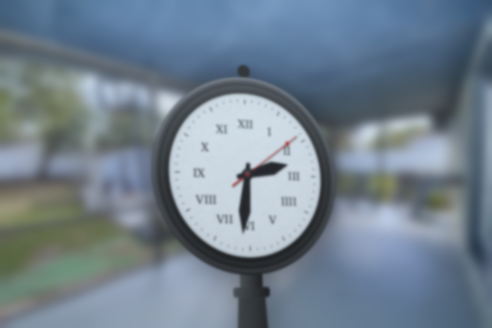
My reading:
h=2 m=31 s=9
